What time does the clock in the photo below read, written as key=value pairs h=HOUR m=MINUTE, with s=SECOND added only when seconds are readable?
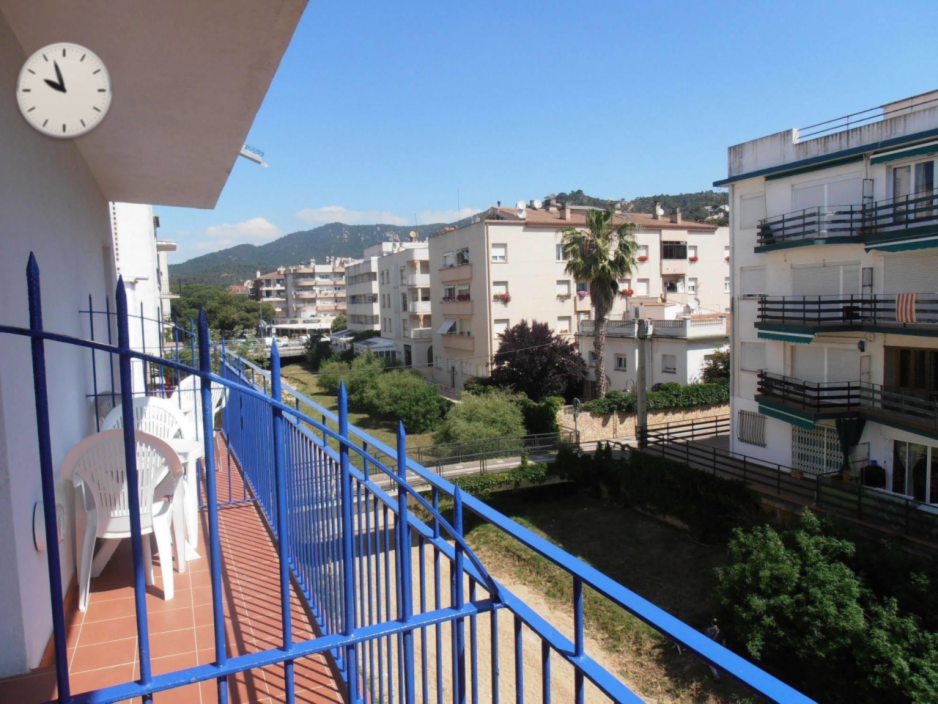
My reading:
h=9 m=57
